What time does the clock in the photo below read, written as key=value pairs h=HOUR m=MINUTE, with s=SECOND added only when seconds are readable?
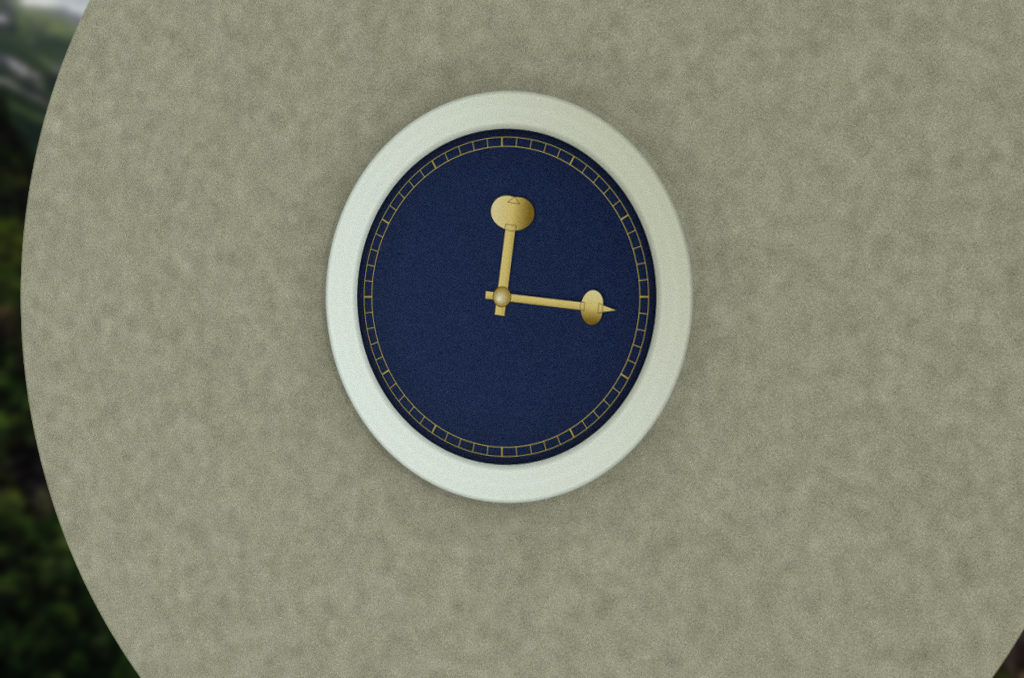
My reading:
h=12 m=16
